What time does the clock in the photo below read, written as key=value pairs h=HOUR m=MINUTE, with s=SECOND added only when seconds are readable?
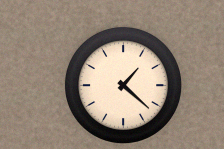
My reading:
h=1 m=22
